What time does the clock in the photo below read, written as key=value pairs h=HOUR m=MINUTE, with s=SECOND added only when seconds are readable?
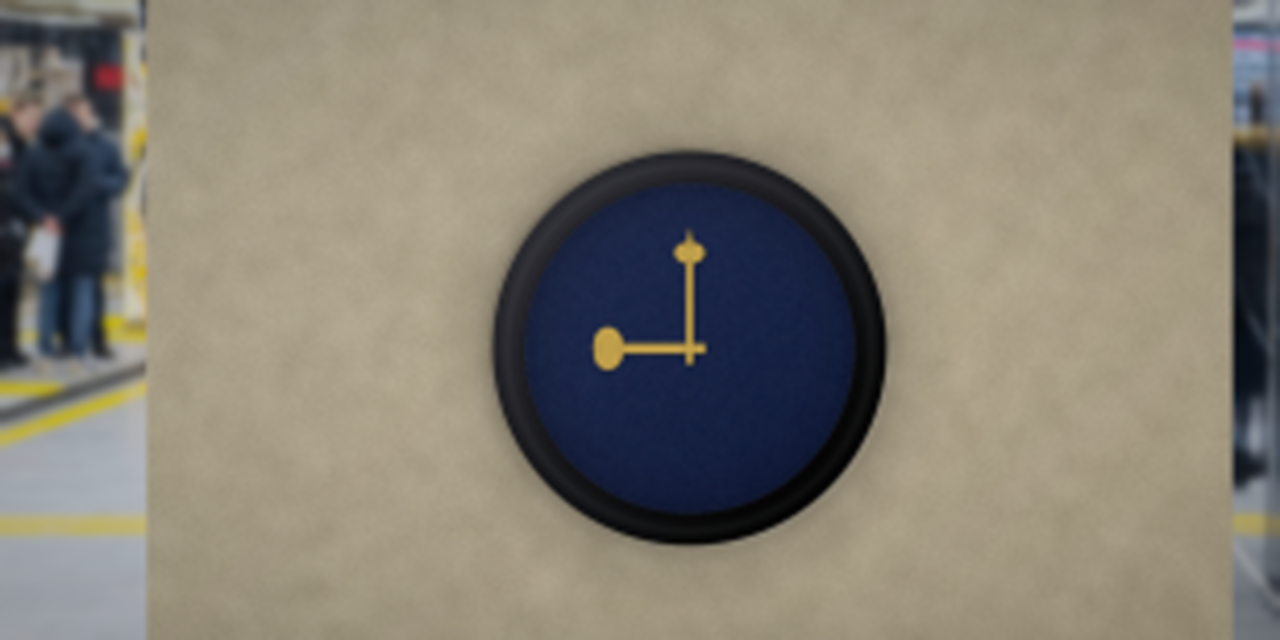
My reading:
h=9 m=0
